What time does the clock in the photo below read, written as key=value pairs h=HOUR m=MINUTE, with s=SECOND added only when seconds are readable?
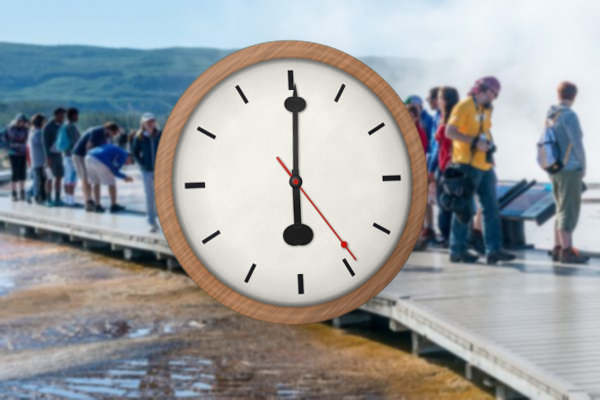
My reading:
h=6 m=0 s=24
